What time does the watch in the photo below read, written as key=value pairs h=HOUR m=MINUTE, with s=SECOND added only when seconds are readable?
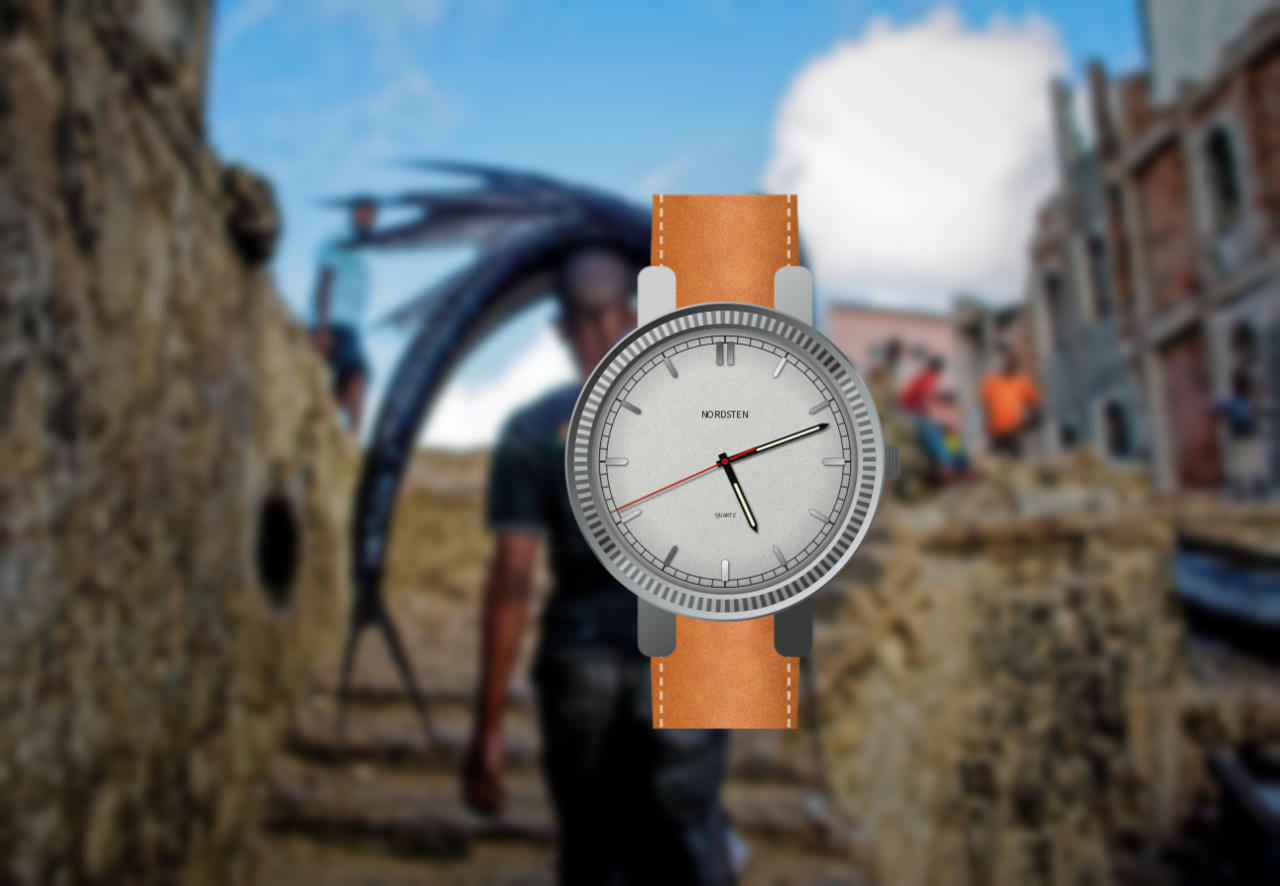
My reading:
h=5 m=11 s=41
